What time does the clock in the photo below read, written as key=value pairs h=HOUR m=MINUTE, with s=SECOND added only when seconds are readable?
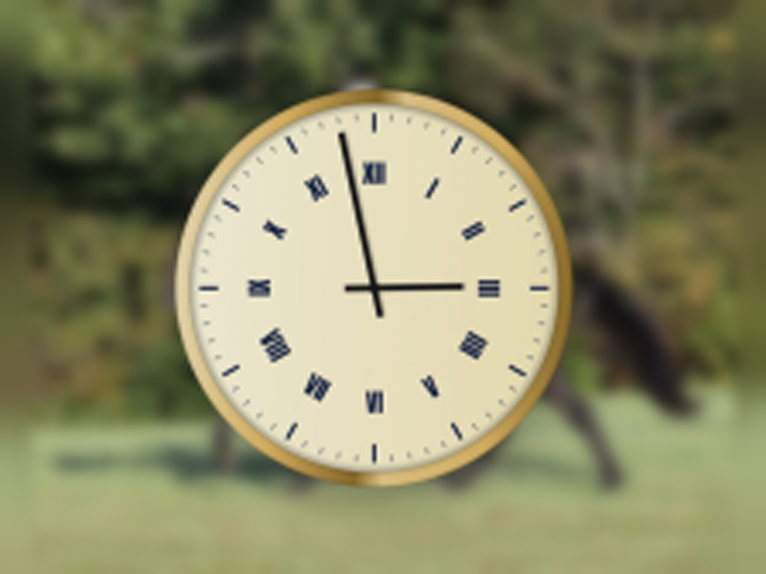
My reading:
h=2 m=58
